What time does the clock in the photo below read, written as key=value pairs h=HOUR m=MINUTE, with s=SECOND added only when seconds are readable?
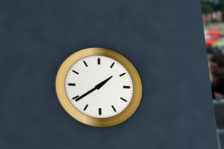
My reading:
h=1 m=39
